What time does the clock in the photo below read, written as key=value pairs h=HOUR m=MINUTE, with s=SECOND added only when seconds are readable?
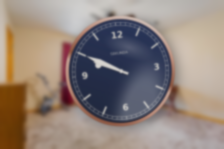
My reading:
h=9 m=50
